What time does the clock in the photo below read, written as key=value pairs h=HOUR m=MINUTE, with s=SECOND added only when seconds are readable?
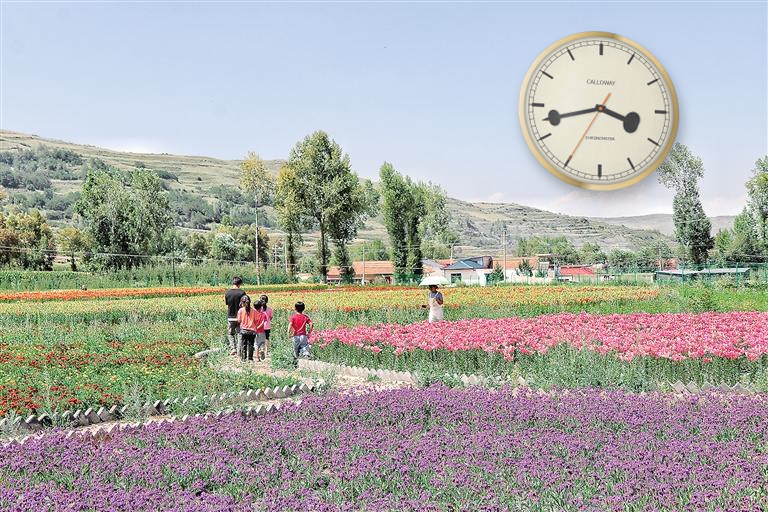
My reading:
h=3 m=42 s=35
